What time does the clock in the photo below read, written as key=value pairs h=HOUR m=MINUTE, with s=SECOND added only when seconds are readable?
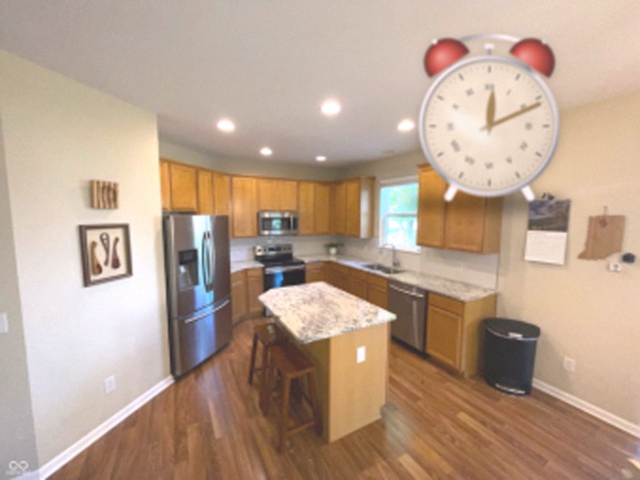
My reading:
h=12 m=11
